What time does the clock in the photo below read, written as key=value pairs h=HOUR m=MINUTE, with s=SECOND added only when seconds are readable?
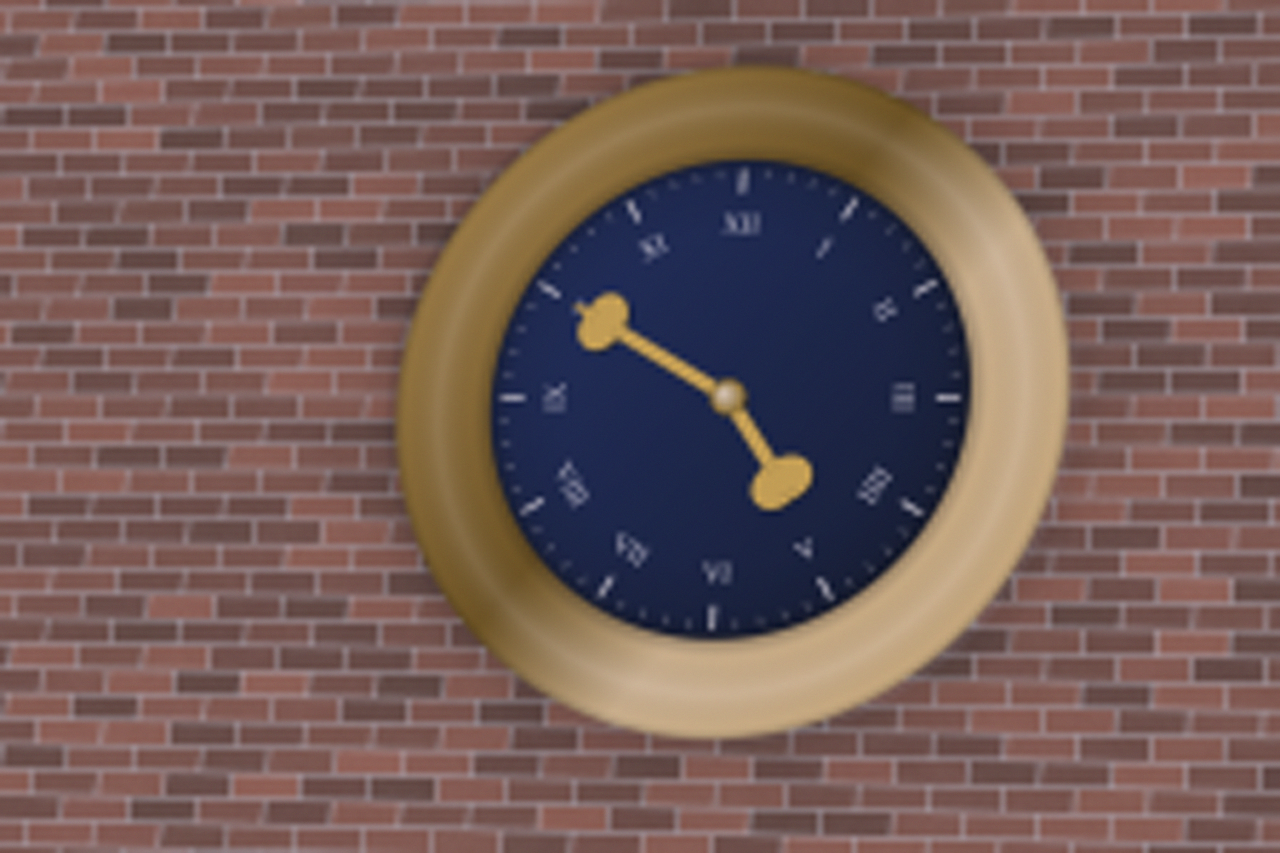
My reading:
h=4 m=50
